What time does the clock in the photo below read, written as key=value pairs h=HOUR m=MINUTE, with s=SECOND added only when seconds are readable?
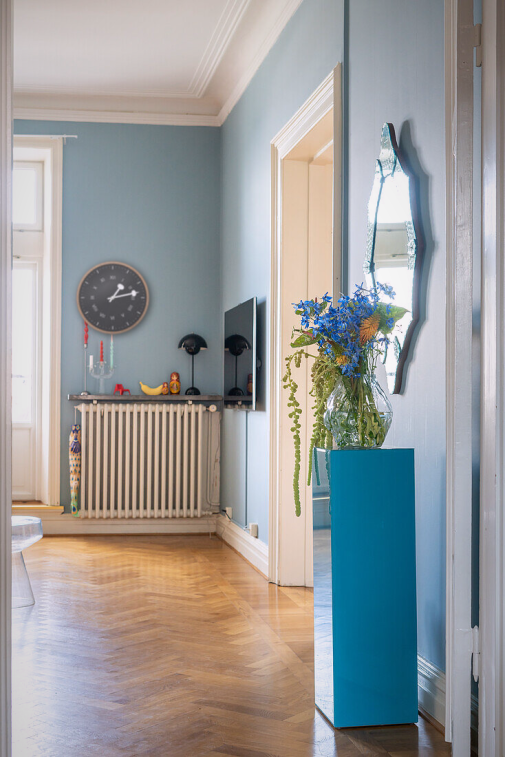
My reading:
h=1 m=13
